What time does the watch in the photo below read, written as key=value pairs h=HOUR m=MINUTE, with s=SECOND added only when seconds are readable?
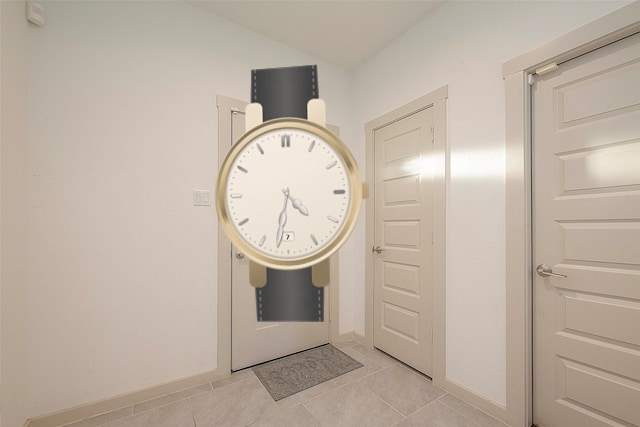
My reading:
h=4 m=32
